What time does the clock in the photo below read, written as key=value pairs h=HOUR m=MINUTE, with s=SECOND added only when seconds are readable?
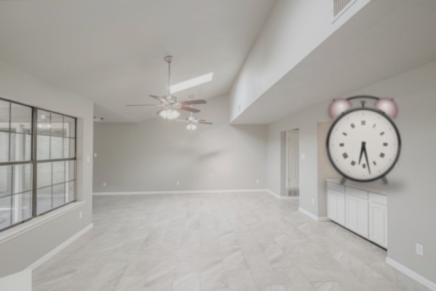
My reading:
h=6 m=28
